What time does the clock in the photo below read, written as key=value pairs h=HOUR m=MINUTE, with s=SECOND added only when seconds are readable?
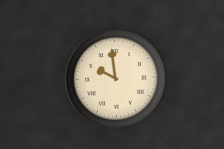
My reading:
h=9 m=59
